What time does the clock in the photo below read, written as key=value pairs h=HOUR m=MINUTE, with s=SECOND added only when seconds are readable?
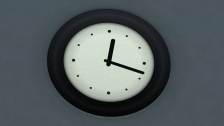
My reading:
h=12 m=18
